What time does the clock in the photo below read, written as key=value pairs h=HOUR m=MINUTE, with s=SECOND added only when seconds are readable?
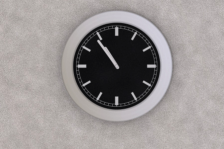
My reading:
h=10 m=54
